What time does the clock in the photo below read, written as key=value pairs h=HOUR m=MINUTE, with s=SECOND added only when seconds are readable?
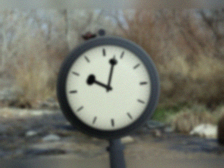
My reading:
h=10 m=3
